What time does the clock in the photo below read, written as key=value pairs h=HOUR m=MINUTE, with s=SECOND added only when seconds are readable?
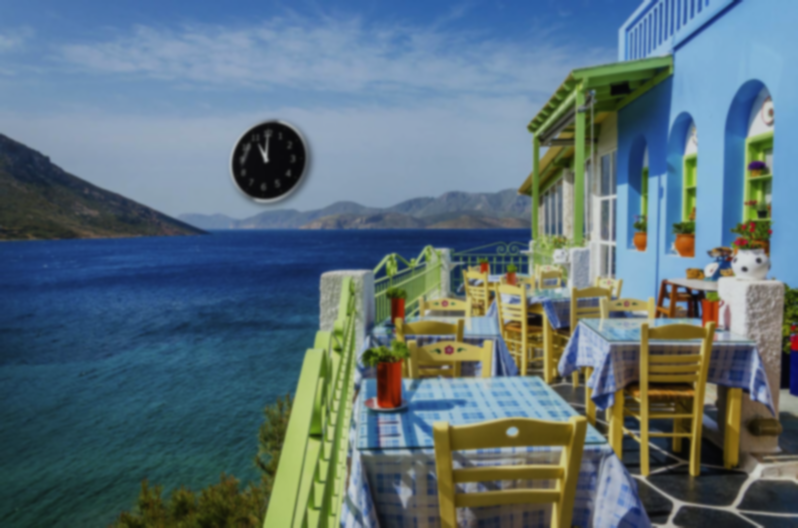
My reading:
h=11 m=0
